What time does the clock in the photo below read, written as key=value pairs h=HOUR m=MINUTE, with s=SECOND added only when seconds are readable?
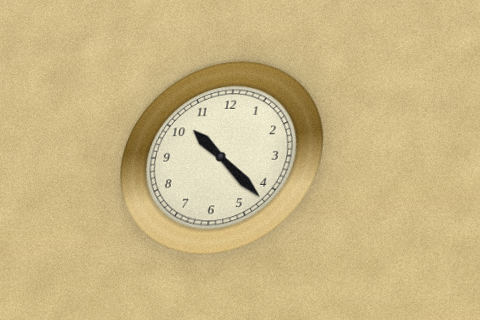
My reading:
h=10 m=22
